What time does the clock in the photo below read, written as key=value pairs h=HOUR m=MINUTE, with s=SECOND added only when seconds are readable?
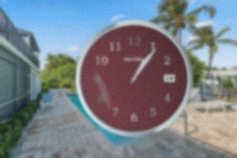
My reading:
h=1 m=6
